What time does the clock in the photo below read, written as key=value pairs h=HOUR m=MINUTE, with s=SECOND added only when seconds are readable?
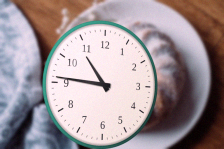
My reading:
h=10 m=46
